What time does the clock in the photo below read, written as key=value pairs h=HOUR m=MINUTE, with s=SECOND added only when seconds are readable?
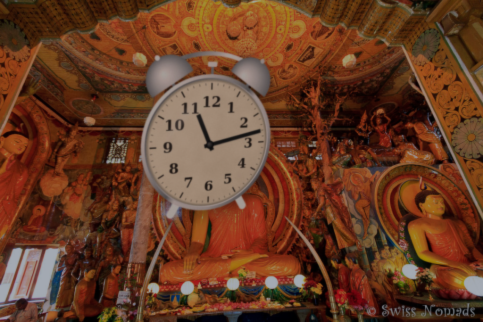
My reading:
h=11 m=13
